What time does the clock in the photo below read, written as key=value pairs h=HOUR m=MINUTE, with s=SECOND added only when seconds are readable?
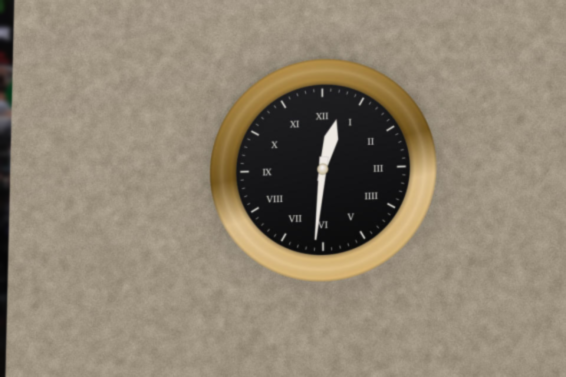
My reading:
h=12 m=31
